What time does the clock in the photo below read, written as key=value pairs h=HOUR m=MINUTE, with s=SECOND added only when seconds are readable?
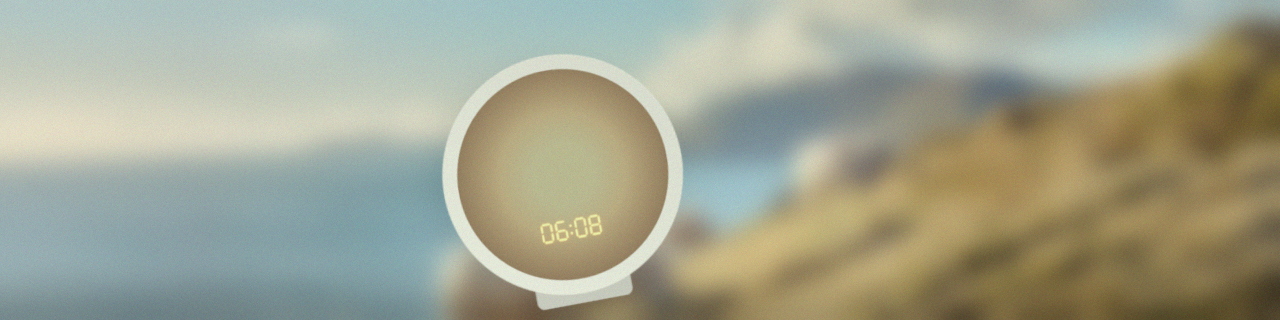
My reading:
h=6 m=8
